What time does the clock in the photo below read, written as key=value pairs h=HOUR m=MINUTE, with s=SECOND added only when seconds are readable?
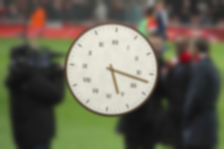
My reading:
h=5 m=17
